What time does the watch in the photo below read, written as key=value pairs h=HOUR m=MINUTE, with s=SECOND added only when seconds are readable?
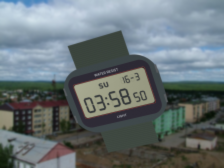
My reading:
h=3 m=58 s=50
